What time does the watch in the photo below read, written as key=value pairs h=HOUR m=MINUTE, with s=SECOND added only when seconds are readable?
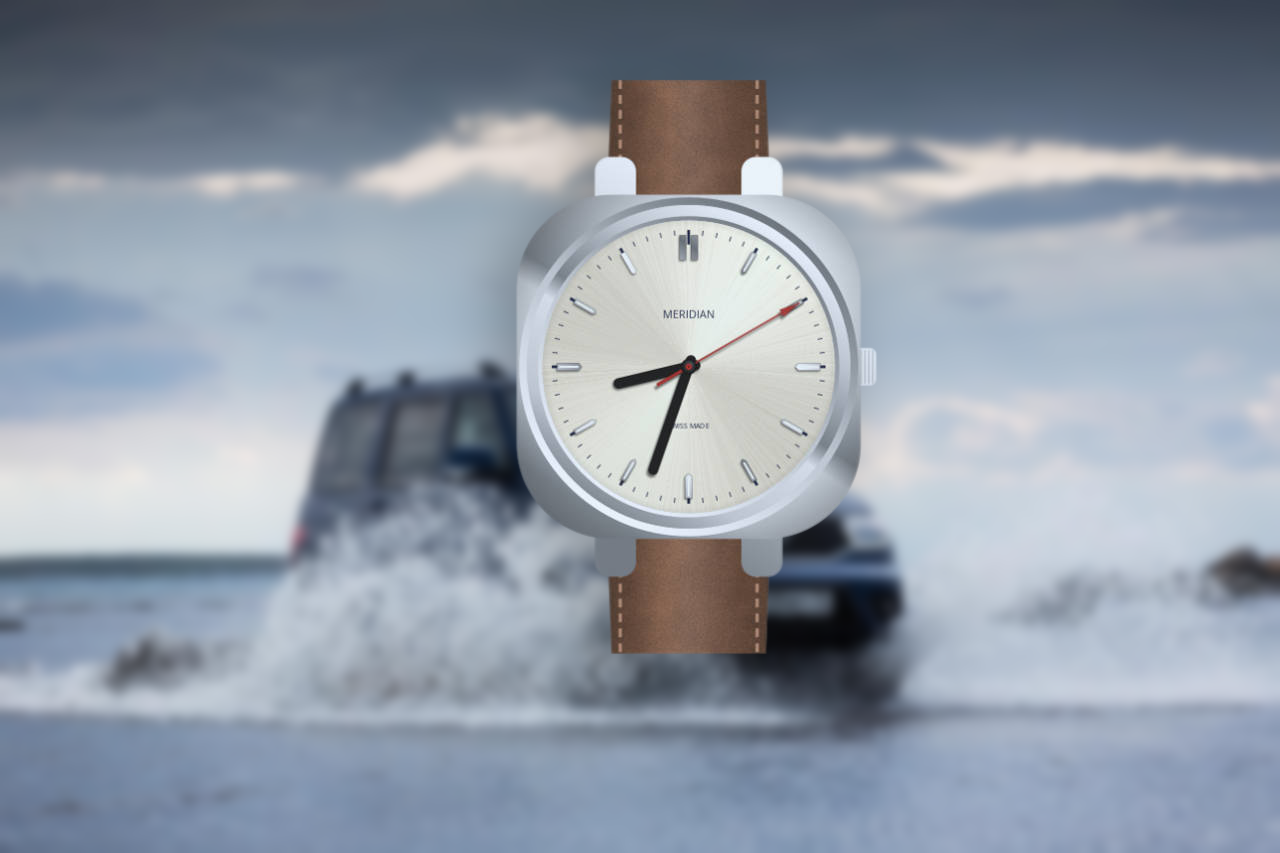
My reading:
h=8 m=33 s=10
